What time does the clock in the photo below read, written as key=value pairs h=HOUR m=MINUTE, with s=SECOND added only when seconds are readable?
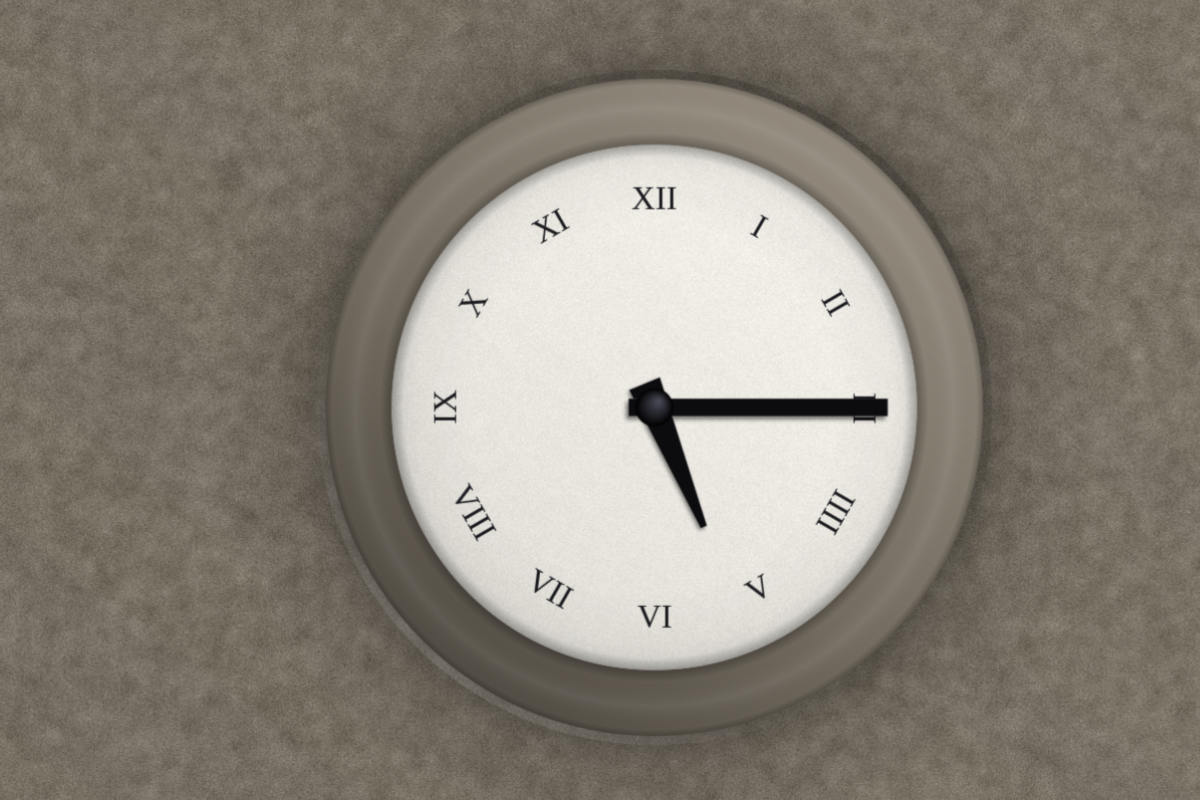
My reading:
h=5 m=15
